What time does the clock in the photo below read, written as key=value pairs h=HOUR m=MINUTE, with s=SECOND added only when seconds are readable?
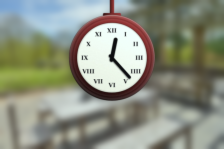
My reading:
h=12 m=23
